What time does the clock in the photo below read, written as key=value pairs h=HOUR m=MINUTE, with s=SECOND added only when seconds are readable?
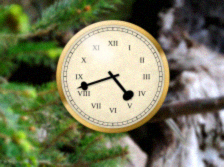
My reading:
h=4 m=42
